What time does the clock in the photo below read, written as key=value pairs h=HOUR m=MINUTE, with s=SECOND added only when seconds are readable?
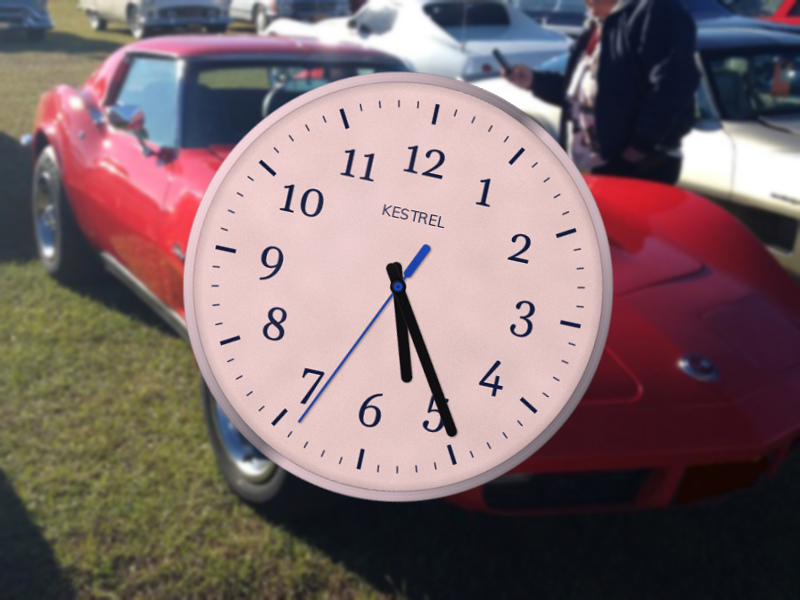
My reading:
h=5 m=24 s=34
